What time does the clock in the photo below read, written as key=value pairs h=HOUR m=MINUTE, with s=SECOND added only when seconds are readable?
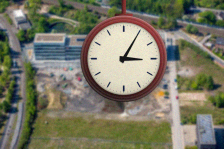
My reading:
h=3 m=5
